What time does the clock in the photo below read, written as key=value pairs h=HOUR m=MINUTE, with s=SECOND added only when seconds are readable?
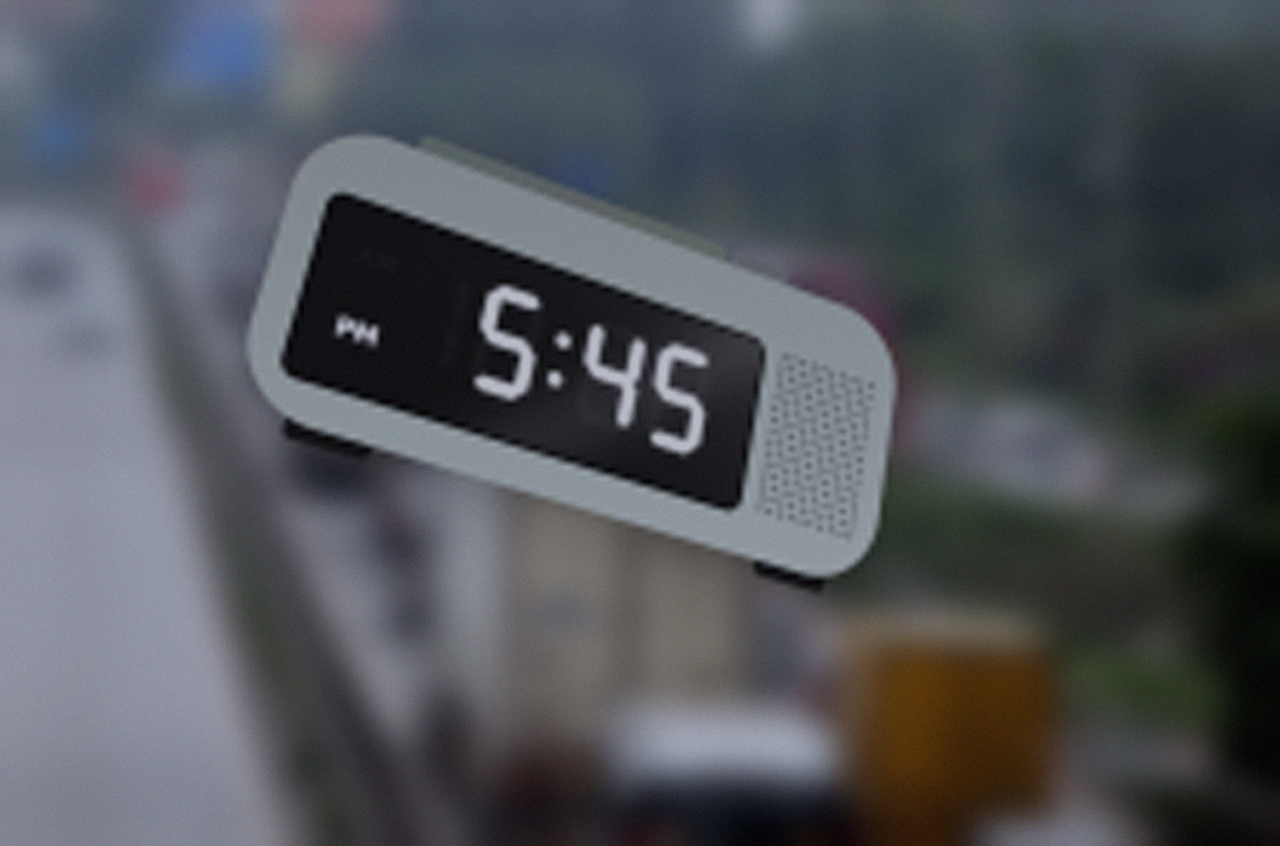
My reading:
h=5 m=45
